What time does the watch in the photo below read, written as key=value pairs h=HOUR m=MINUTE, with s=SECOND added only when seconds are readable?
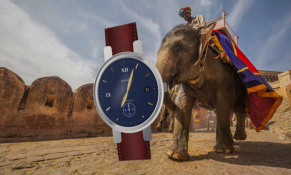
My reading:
h=7 m=4
